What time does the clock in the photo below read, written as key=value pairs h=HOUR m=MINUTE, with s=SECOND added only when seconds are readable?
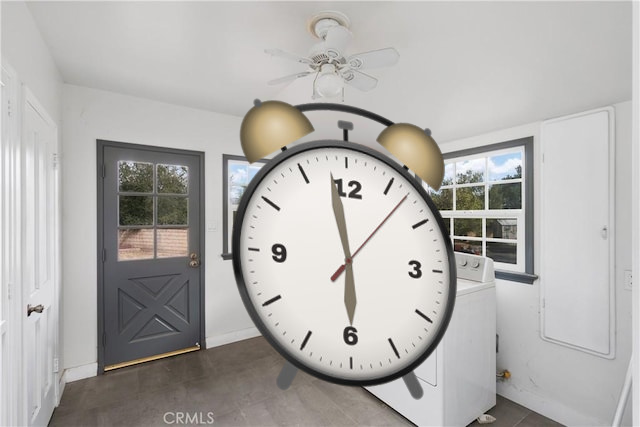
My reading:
h=5 m=58 s=7
